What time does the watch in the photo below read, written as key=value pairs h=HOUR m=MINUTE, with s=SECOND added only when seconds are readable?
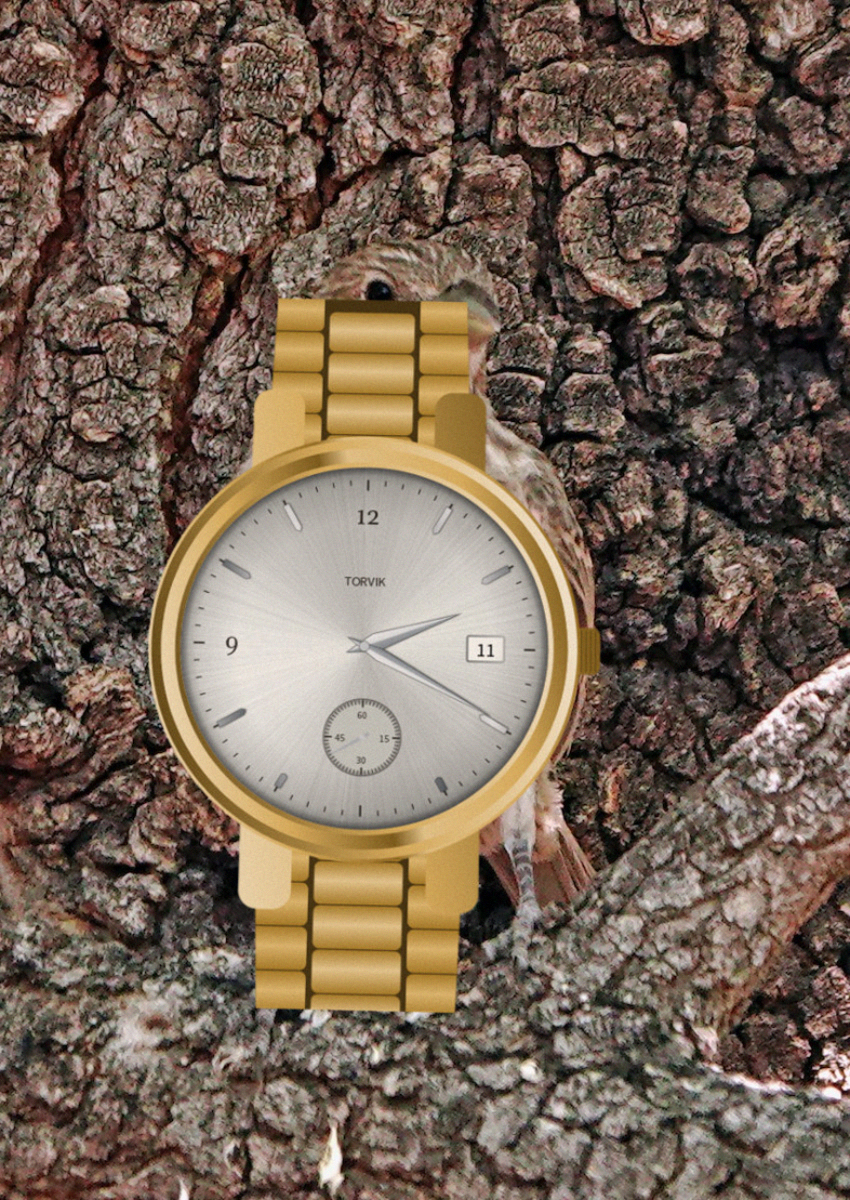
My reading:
h=2 m=19 s=40
